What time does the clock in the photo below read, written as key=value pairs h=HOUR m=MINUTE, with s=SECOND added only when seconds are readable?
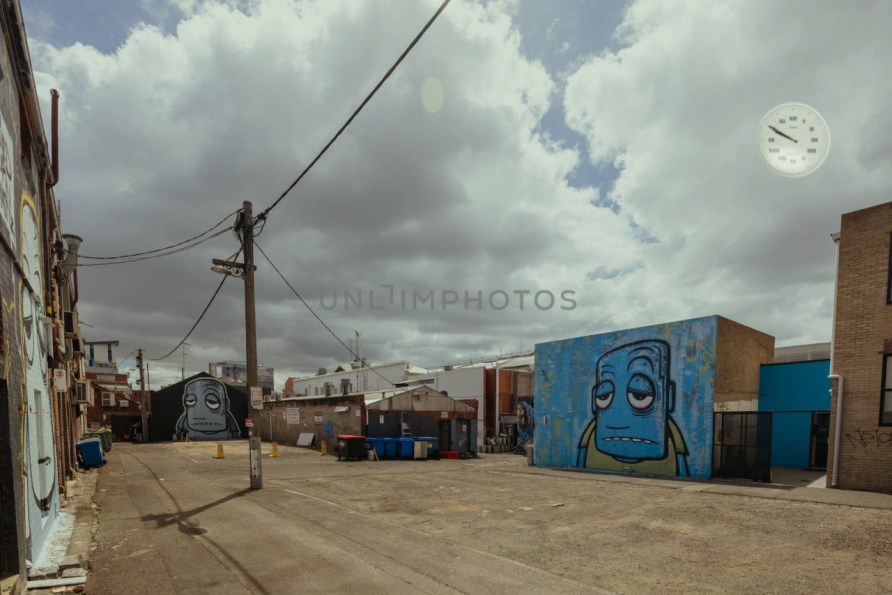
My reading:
h=9 m=50
